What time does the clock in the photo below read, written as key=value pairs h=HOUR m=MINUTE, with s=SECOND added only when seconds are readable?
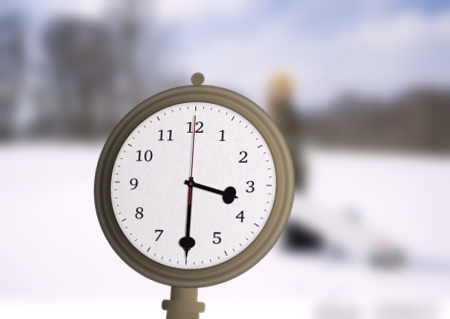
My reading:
h=3 m=30 s=0
